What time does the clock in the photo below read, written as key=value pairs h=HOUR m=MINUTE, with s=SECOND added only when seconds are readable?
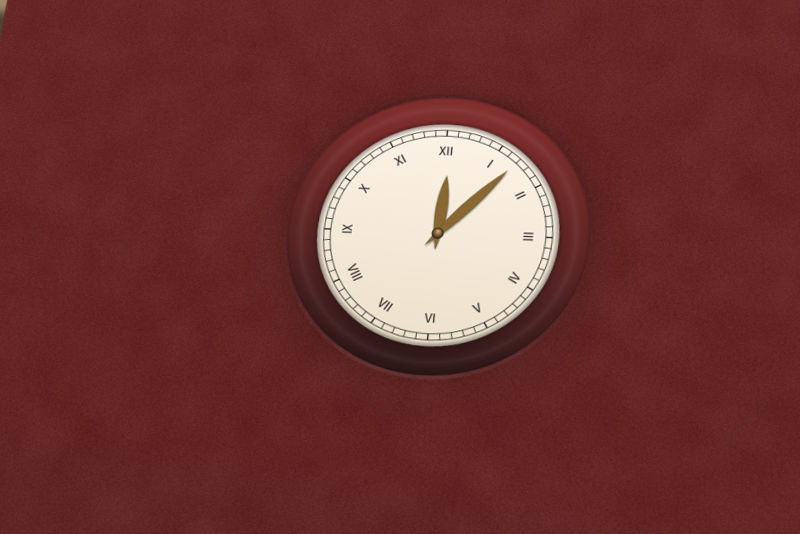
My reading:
h=12 m=7
